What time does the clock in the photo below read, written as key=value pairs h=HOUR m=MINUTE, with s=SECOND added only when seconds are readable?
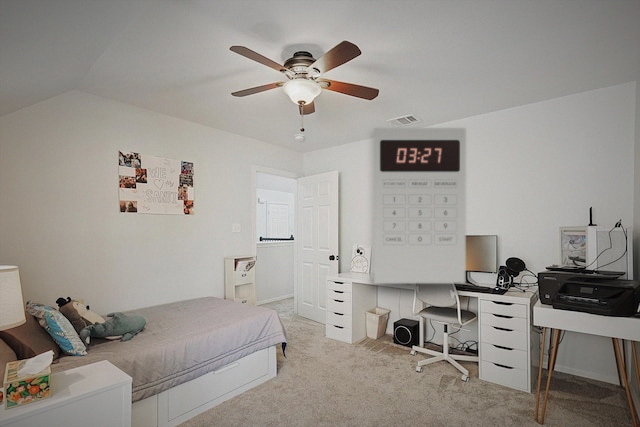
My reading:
h=3 m=27
